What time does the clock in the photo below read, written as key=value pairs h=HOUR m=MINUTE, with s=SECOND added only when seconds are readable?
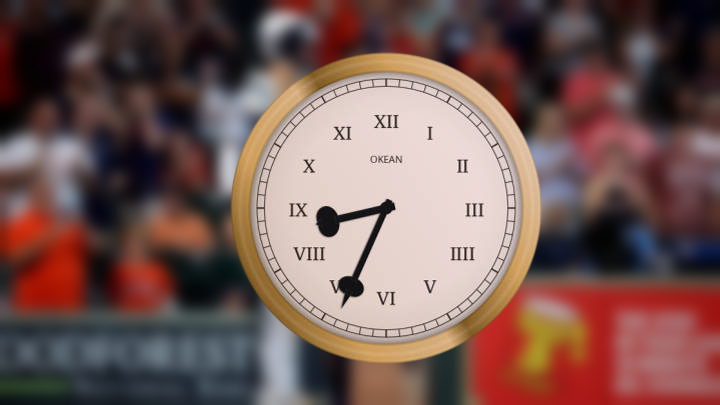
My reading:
h=8 m=34
